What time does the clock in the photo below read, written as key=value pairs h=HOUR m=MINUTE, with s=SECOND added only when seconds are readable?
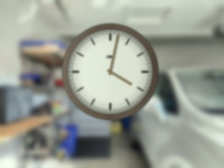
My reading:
h=4 m=2
